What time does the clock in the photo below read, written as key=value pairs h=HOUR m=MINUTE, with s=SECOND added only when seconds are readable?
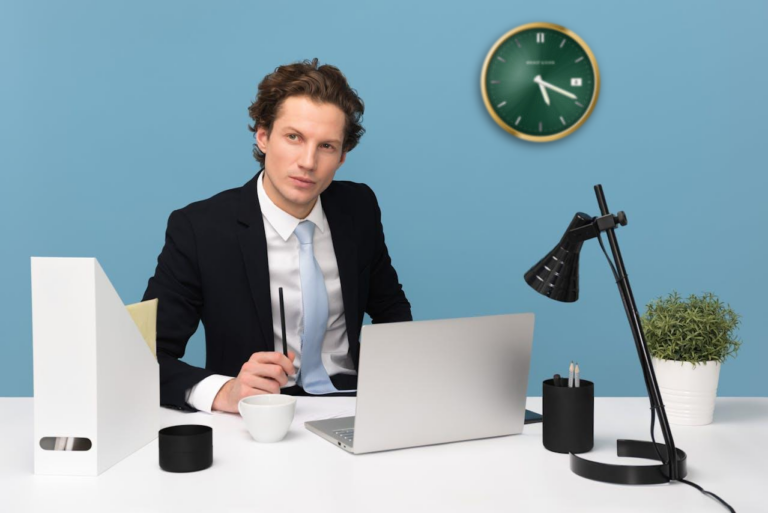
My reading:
h=5 m=19
